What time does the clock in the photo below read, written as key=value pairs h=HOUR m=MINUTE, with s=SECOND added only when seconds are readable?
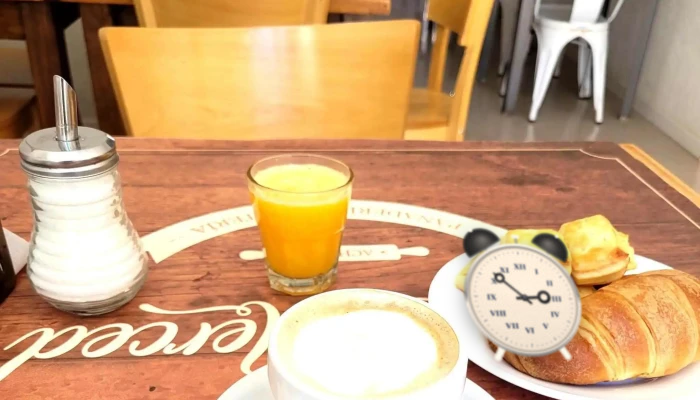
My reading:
h=2 m=52
